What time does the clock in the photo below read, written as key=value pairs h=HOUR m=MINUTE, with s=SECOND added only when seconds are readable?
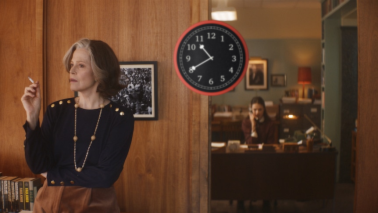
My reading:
h=10 m=40
